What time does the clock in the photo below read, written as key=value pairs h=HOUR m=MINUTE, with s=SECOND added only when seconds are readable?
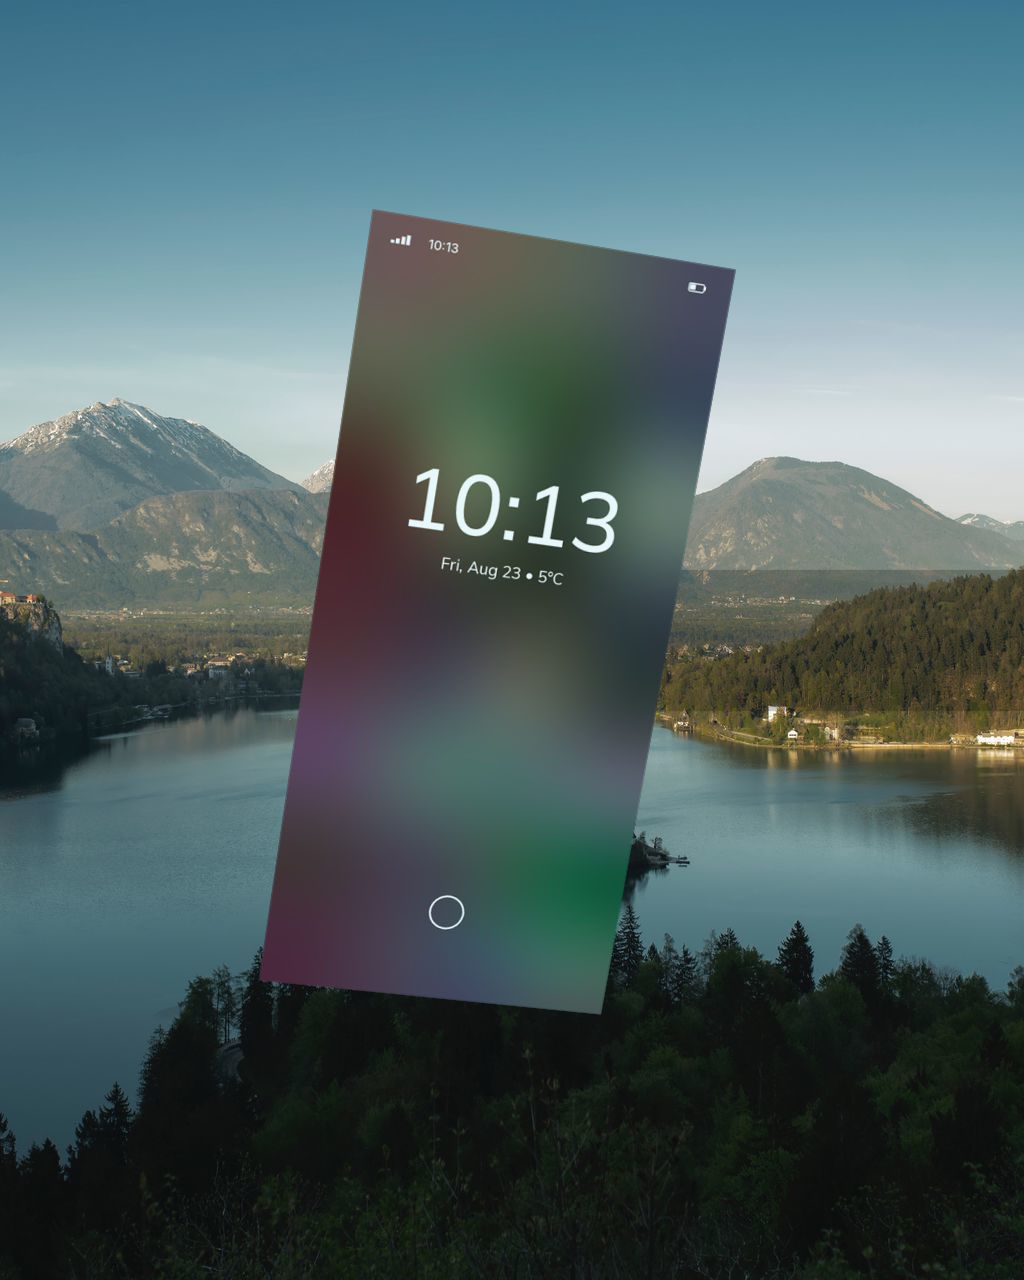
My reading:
h=10 m=13
